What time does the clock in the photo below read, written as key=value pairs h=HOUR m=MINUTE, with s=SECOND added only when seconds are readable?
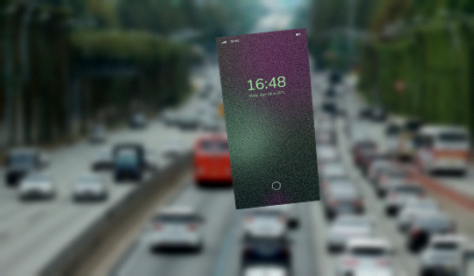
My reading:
h=16 m=48
